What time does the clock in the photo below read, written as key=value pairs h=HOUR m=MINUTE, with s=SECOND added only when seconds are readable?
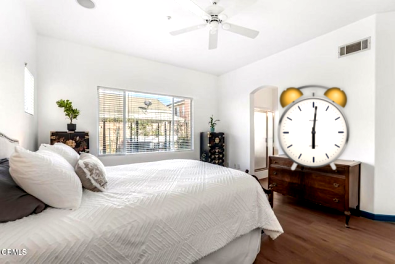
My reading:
h=6 m=1
